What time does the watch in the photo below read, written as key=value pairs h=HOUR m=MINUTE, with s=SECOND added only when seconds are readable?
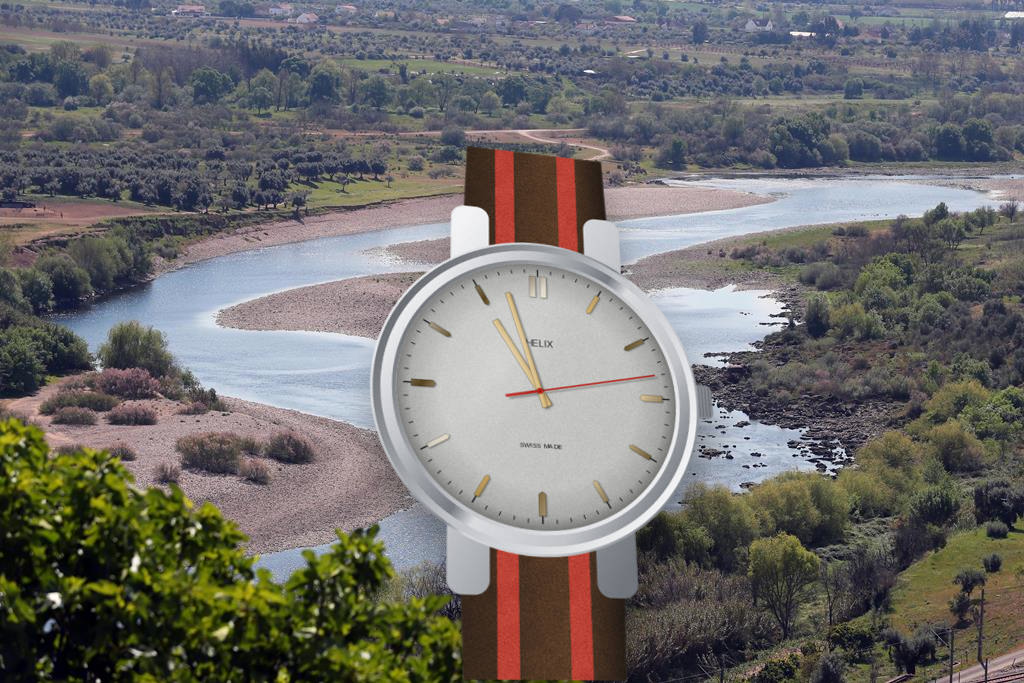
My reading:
h=10 m=57 s=13
